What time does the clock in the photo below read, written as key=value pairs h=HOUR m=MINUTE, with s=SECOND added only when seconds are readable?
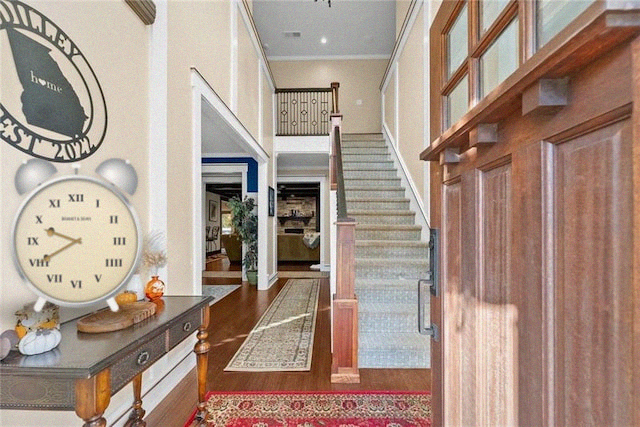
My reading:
h=9 m=40
